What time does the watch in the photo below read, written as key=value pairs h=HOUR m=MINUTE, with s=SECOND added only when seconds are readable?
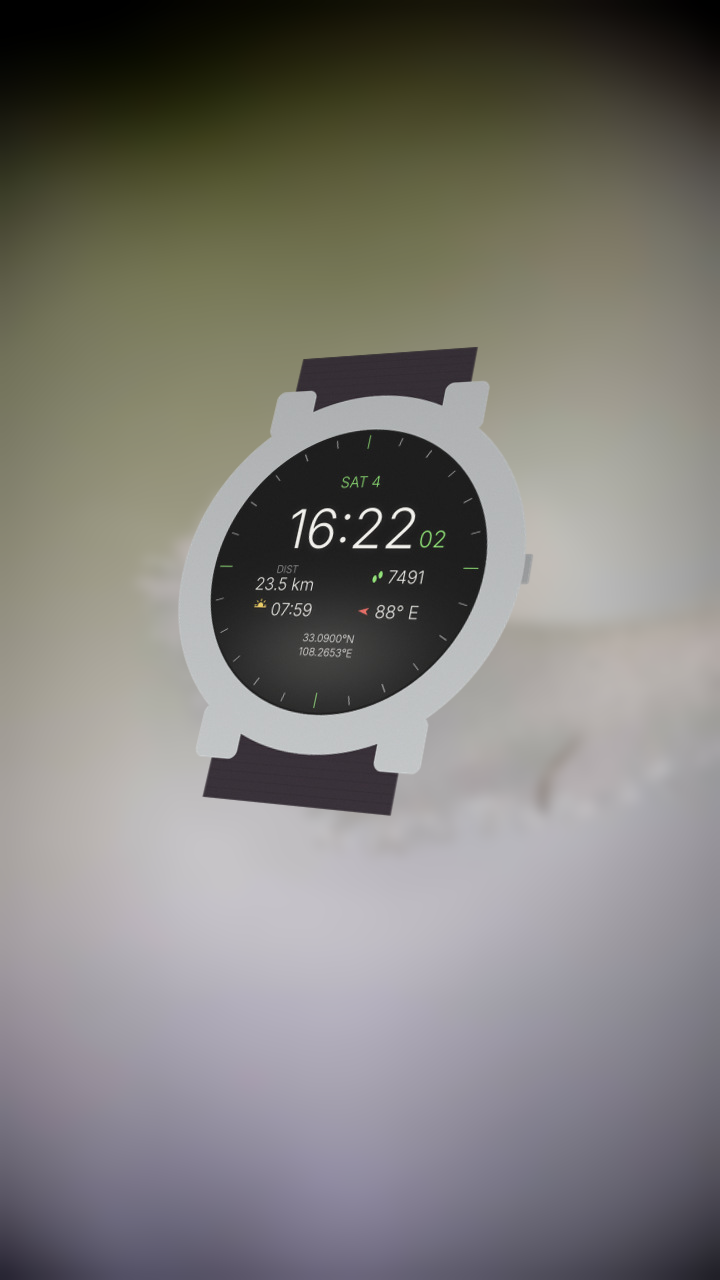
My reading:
h=16 m=22 s=2
